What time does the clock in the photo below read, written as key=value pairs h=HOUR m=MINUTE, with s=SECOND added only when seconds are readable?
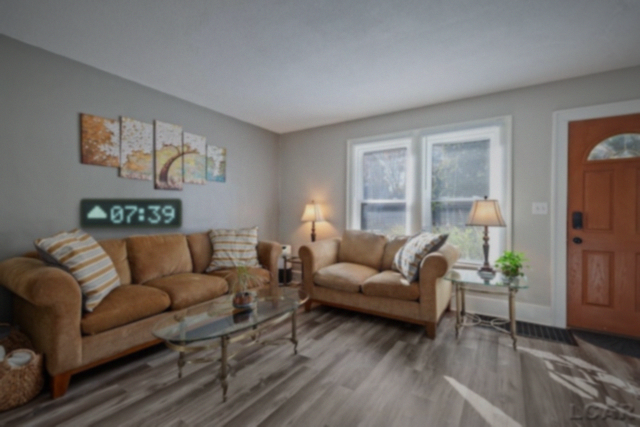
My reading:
h=7 m=39
